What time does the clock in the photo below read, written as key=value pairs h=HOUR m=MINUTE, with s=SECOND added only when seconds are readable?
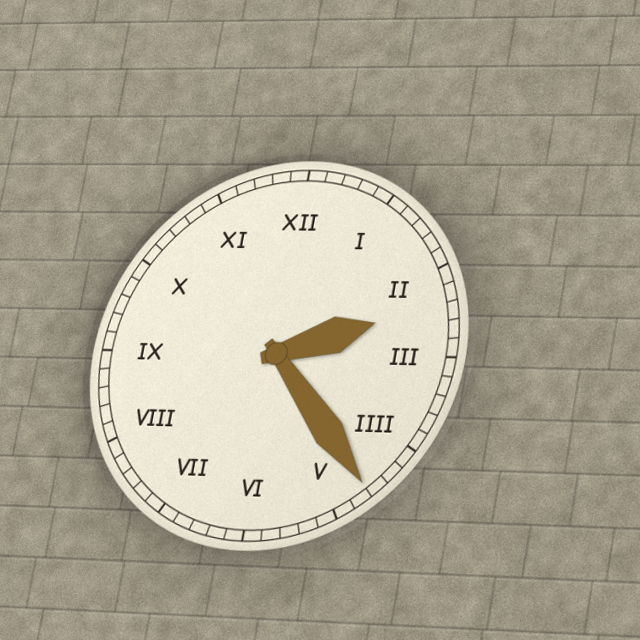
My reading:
h=2 m=23
